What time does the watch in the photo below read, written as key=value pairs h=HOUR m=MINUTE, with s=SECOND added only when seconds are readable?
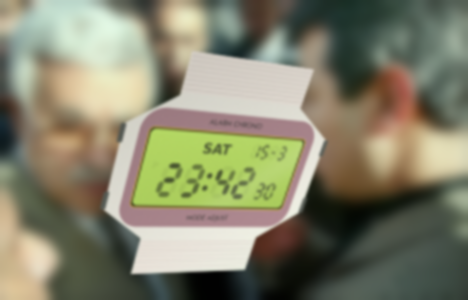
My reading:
h=23 m=42 s=30
